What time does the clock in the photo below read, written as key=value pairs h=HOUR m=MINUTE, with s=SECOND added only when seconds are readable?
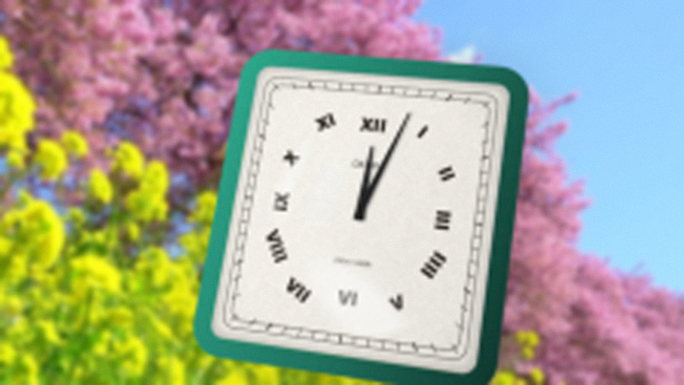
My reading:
h=12 m=3
